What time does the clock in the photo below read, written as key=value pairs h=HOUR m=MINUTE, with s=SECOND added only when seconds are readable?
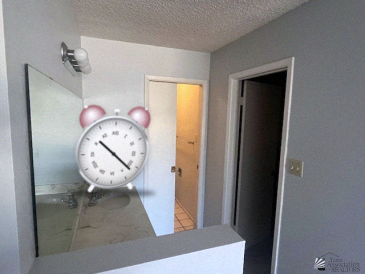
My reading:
h=10 m=22
